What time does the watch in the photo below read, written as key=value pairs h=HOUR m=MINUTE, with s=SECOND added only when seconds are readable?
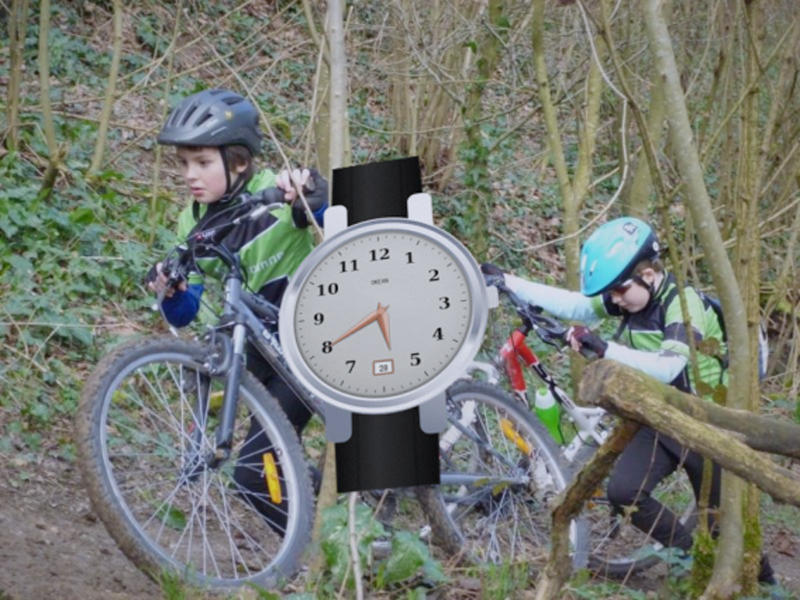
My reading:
h=5 m=40
